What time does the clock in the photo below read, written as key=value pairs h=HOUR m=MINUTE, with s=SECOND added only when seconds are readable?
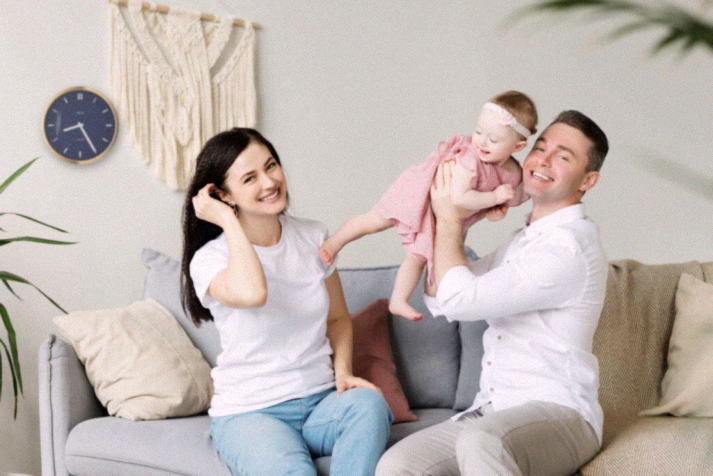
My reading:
h=8 m=25
